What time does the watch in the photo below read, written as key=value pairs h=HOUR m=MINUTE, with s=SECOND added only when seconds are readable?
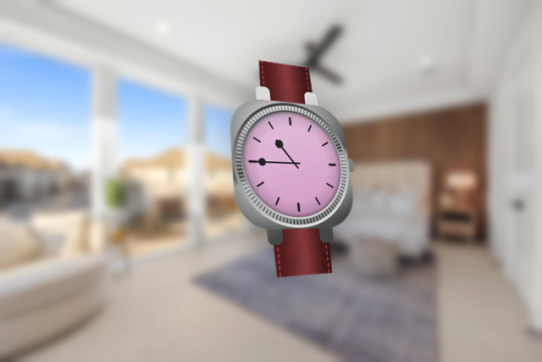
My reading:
h=10 m=45
